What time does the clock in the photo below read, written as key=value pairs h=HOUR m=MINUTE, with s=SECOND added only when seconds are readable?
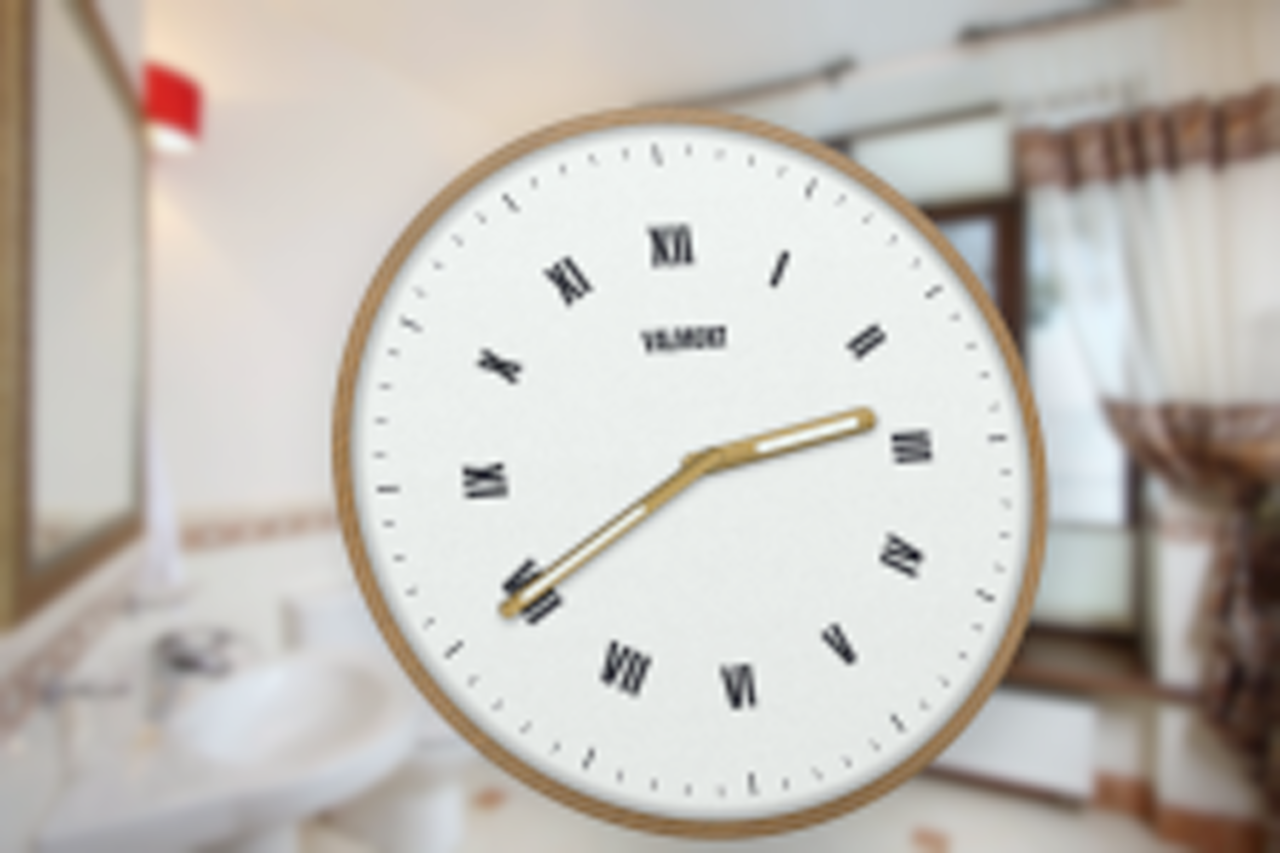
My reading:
h=2 m=40
